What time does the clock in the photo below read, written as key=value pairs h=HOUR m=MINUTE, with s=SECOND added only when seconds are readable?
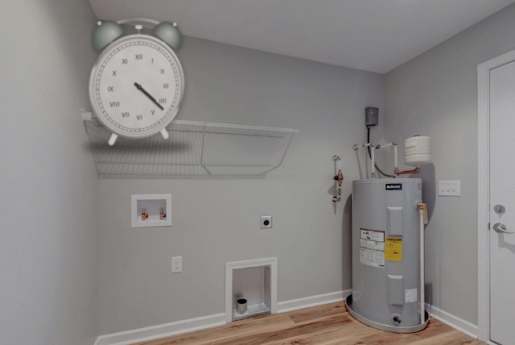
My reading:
h=4 m=22
